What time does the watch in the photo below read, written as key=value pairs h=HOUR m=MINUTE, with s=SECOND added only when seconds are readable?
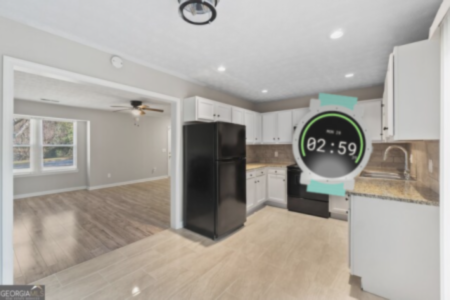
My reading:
h=2 m=59
